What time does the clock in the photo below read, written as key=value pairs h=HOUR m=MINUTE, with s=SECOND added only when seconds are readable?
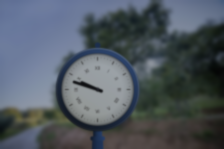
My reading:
h=9 m=48
